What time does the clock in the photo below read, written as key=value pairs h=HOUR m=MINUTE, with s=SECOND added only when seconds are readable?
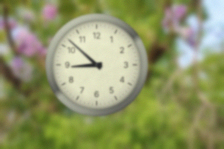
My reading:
h=8 m=52
